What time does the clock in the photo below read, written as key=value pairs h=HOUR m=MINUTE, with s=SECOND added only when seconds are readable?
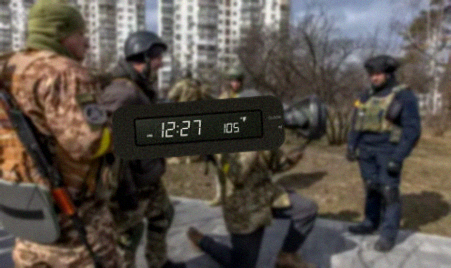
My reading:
h=12 m=27
